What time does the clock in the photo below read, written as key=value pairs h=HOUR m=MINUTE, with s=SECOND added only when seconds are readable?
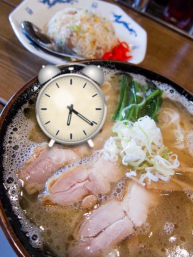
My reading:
h=6 m=21
